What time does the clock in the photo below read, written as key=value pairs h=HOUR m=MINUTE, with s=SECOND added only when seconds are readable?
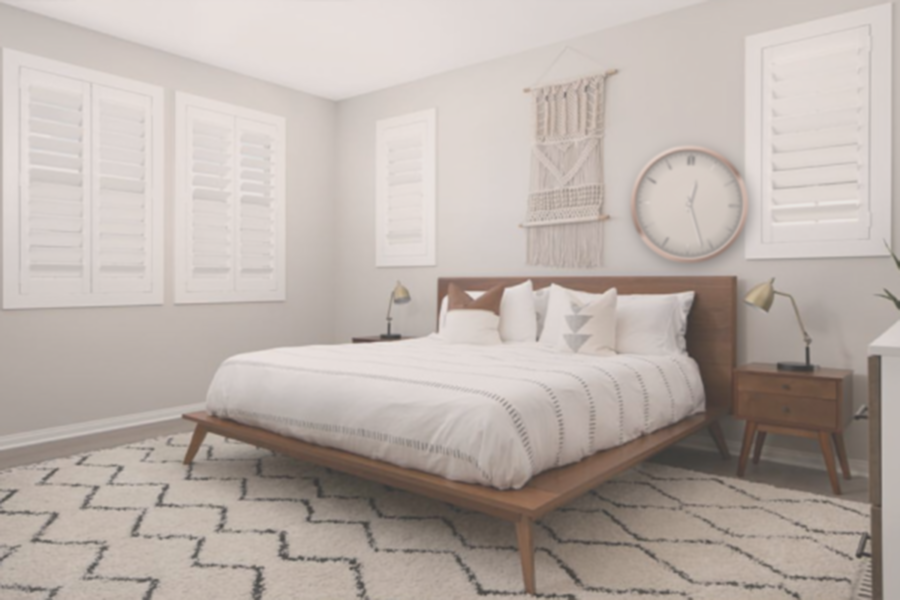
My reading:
h=12 m=27
